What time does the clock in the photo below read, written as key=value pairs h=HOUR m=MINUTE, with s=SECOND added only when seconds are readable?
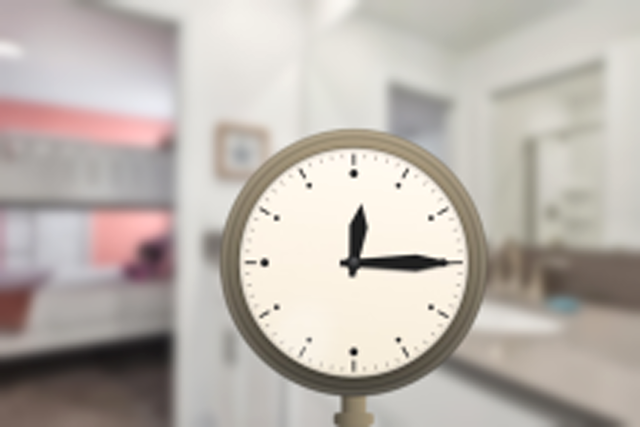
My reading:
h=12 m=15
